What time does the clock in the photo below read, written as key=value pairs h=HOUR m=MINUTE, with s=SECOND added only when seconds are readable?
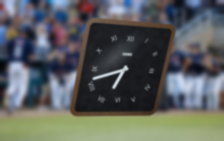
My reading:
h=6 m=42
